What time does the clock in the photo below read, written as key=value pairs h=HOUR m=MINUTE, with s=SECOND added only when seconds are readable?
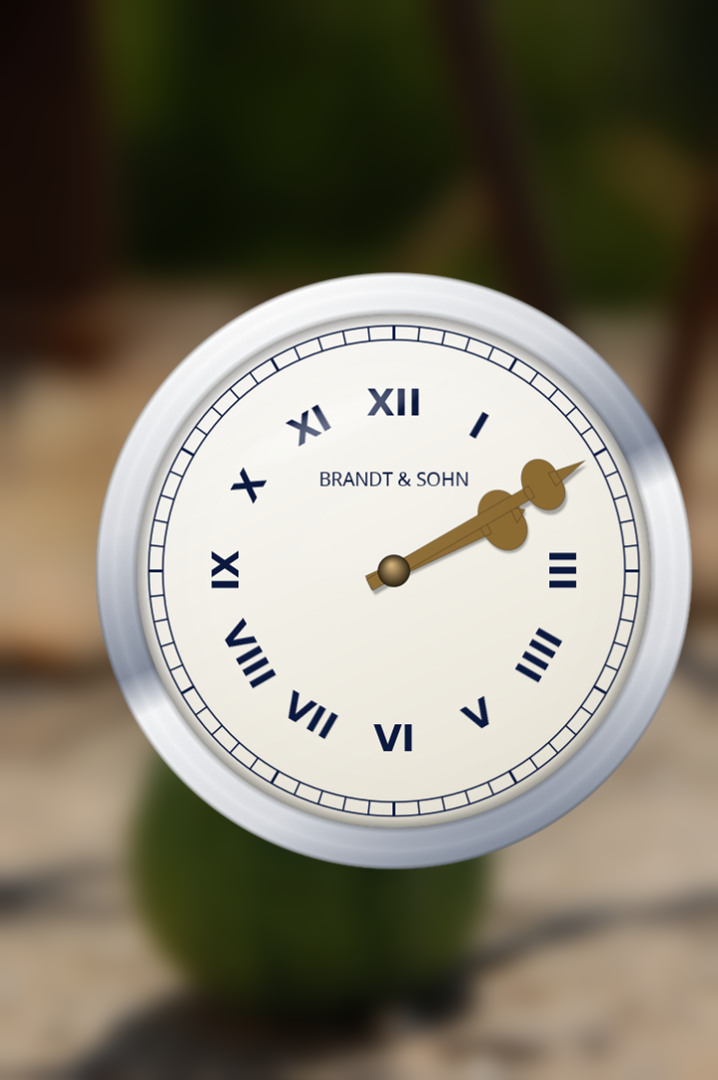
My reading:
h=2 m=10
